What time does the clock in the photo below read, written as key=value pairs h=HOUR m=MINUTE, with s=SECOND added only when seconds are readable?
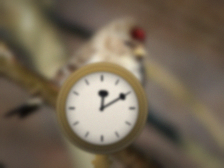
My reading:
h=12 m=10
